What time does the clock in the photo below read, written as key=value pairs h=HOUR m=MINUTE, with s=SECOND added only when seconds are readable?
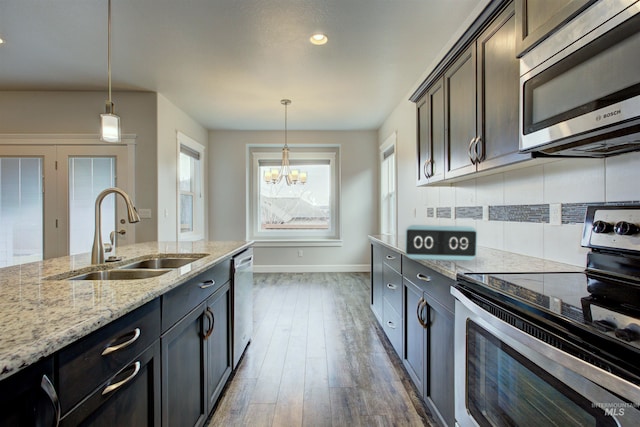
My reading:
h=0 m=9
